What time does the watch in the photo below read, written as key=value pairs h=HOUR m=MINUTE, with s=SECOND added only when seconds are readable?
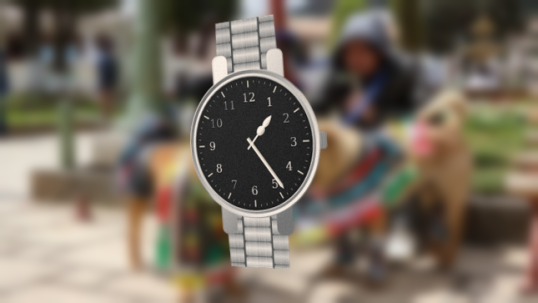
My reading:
h=1 m=24
